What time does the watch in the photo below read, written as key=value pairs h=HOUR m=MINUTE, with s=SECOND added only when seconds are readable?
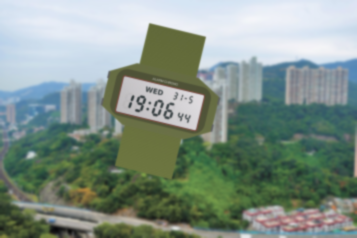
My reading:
h=19 m=6 s=44
